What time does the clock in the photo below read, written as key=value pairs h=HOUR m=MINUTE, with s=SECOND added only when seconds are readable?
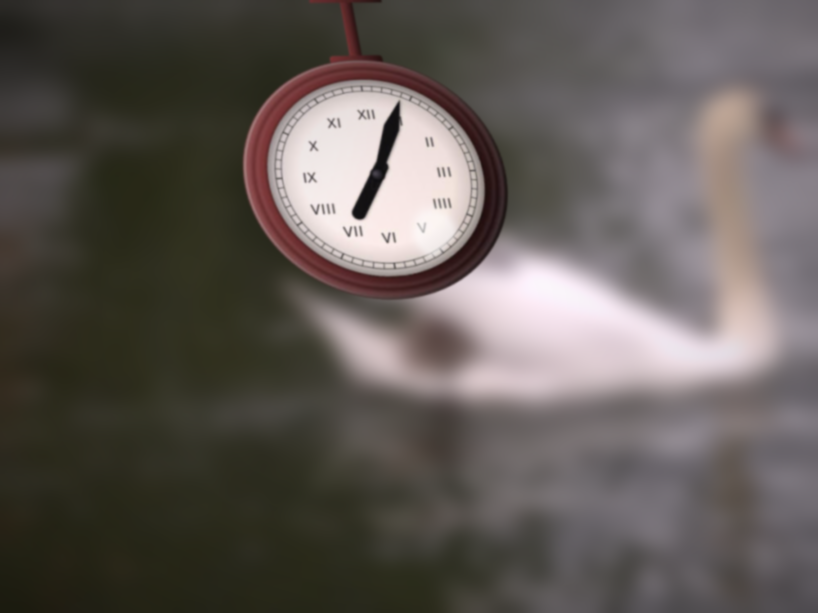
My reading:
h=7 m=4
